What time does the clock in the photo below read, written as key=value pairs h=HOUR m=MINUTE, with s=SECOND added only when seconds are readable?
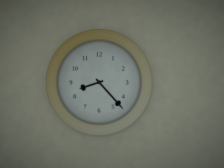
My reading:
h=8 m=23
